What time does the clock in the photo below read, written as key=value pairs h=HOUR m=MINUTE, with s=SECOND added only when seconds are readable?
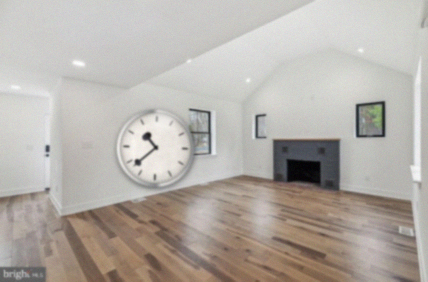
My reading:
h=10 m=38
